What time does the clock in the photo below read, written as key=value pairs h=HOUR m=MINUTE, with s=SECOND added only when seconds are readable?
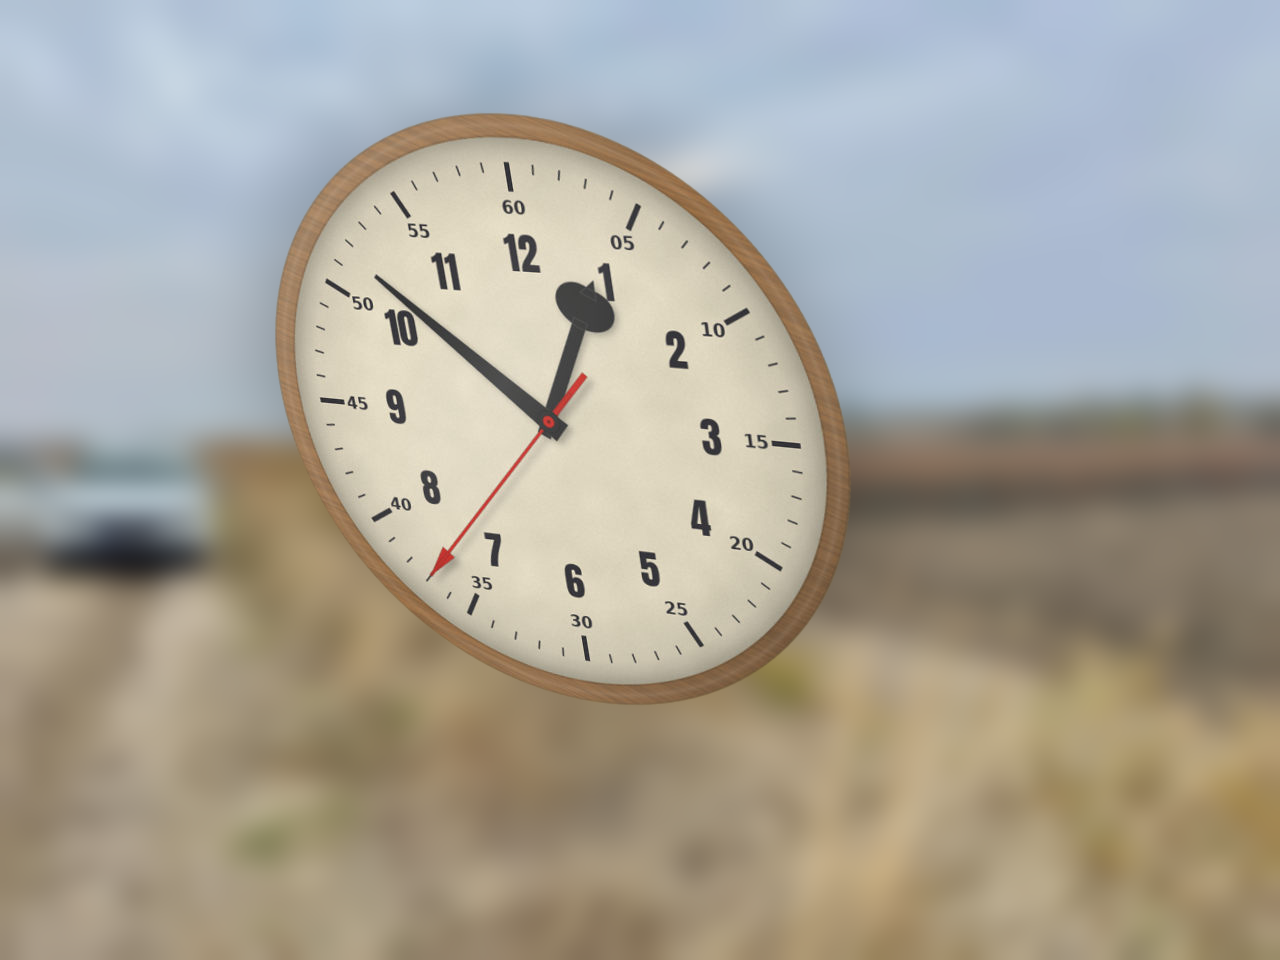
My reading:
h=12 m=51 s=37
